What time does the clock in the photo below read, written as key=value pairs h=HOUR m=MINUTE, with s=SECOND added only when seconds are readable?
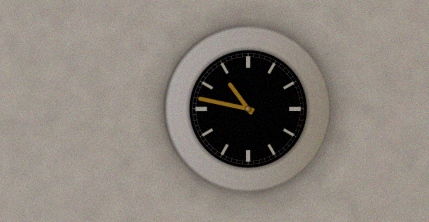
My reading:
h=10 m=47
